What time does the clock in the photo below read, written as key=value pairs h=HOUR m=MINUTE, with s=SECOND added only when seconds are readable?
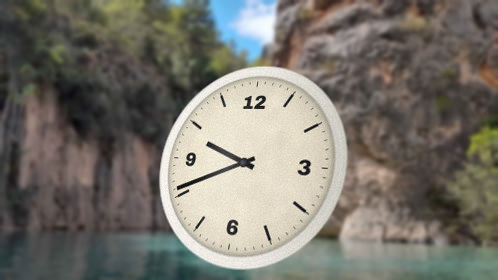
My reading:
h=9 m=41
